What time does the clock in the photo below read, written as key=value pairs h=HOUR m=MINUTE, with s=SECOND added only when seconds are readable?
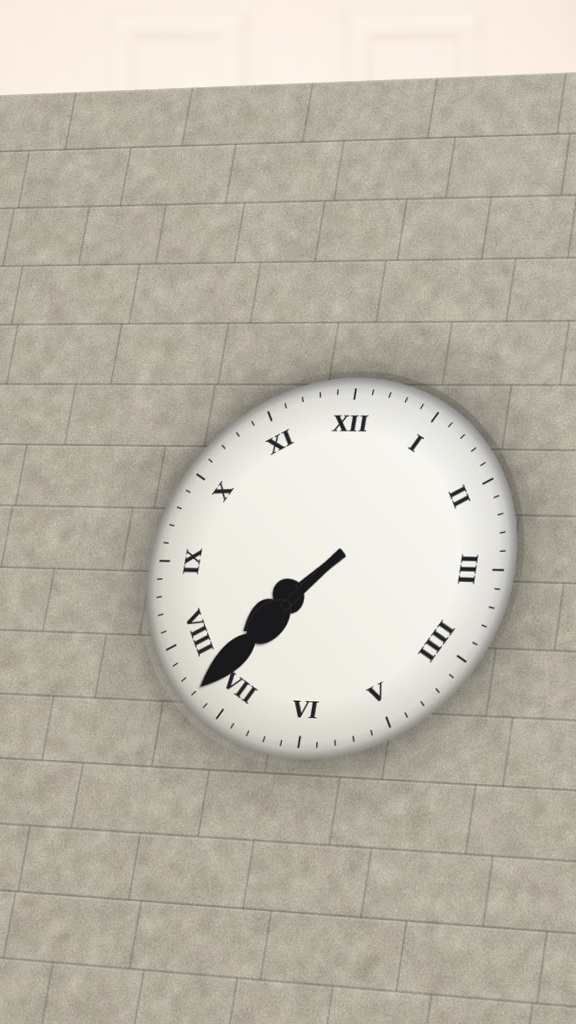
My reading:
h=7 m=37
